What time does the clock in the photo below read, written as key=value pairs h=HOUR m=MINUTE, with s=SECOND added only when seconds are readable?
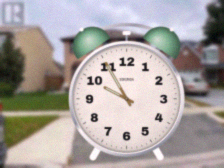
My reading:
h=9 m=55
